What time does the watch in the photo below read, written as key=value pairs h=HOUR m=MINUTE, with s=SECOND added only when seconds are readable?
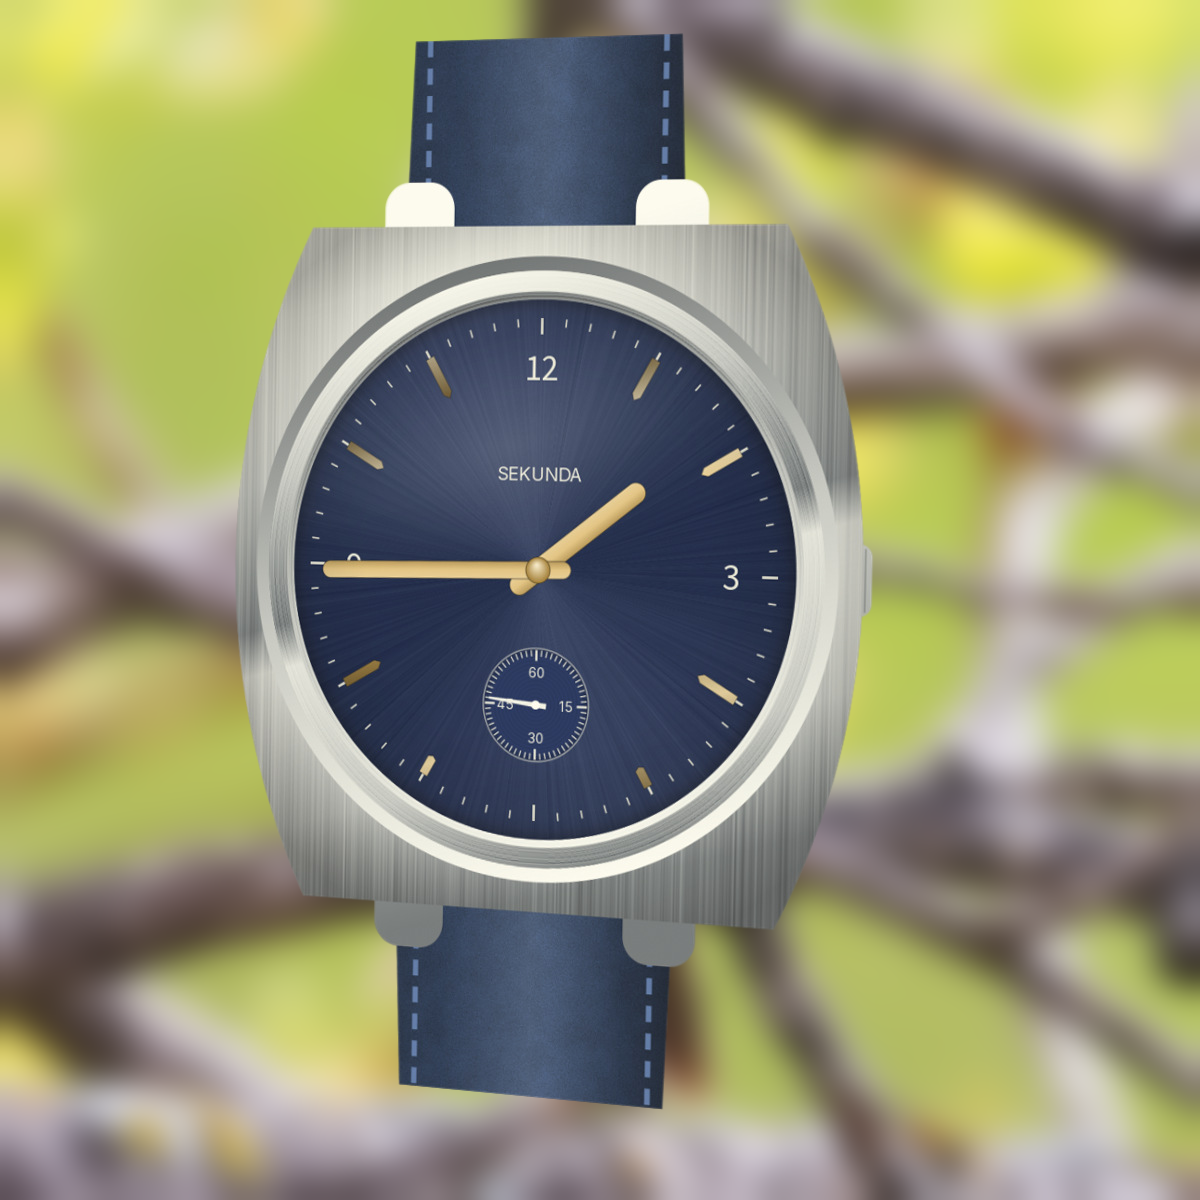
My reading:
h=1 m=44 s=46
